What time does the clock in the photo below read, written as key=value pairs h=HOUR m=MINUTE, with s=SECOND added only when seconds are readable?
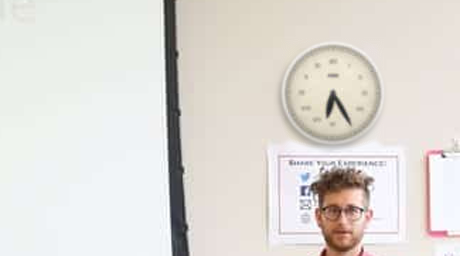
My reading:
h=6 m=25
